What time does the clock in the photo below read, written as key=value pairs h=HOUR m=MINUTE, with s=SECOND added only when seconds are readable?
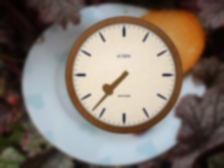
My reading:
h=7 m=37
